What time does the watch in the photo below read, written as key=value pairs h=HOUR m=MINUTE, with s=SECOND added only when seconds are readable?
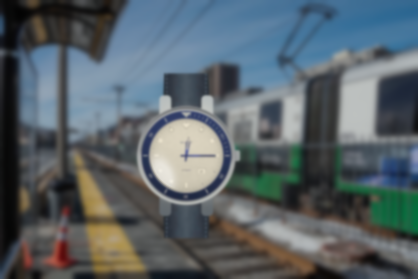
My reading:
h=12 m=15
